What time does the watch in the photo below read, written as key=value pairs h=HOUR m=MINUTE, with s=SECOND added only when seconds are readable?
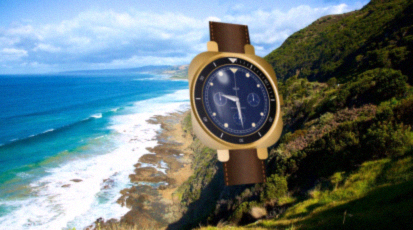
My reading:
h=9 m=29
